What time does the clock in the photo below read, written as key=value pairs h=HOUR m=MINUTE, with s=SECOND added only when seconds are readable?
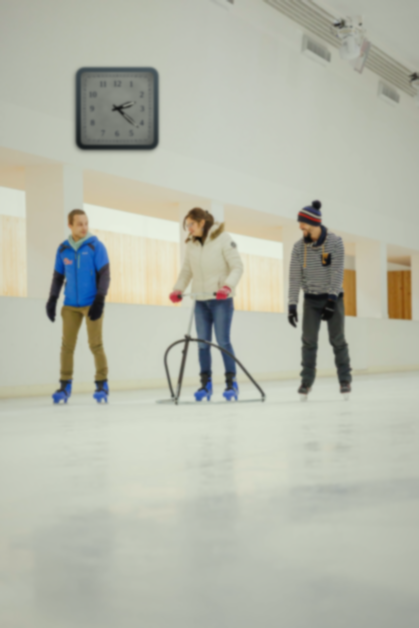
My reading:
h=2 m=22
